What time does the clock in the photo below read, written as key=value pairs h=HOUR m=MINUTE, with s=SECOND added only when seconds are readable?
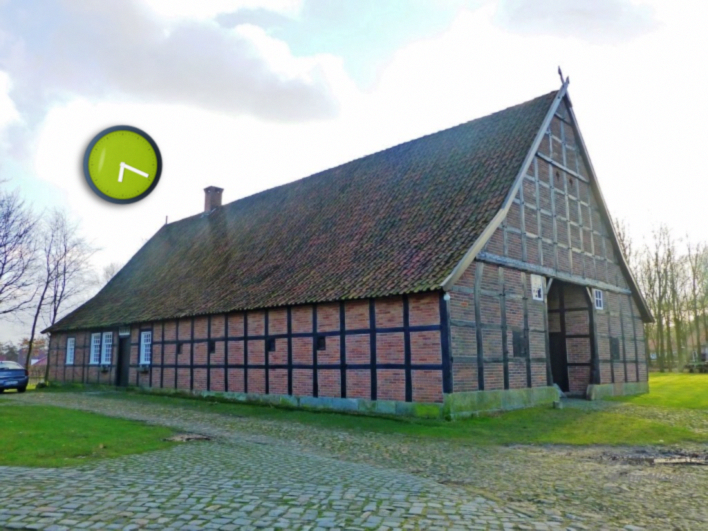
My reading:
h=6 m=19
